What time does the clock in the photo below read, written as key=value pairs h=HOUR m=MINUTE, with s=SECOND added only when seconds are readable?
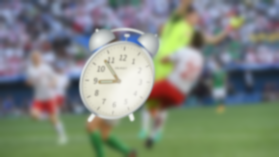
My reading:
h=8 m=53
